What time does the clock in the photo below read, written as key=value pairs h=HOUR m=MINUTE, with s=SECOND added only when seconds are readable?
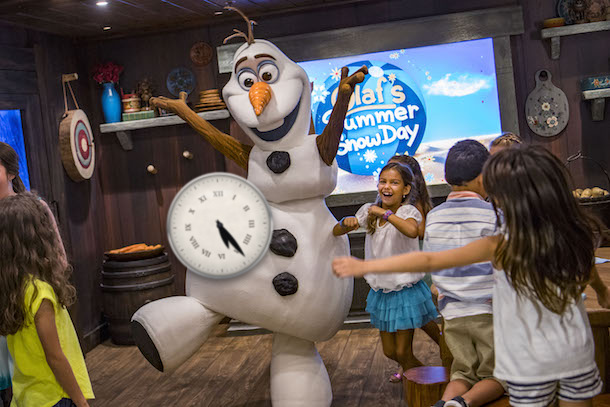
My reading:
h=5 m=24
